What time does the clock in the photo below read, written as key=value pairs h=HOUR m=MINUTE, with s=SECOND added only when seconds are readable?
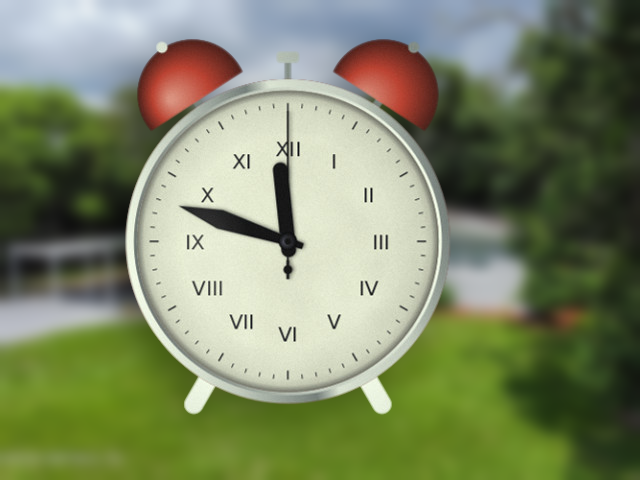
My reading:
h=11 m=48 s=0
